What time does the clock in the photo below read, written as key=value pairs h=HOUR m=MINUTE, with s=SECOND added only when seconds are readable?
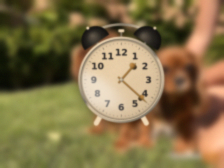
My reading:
h=1 m=22
